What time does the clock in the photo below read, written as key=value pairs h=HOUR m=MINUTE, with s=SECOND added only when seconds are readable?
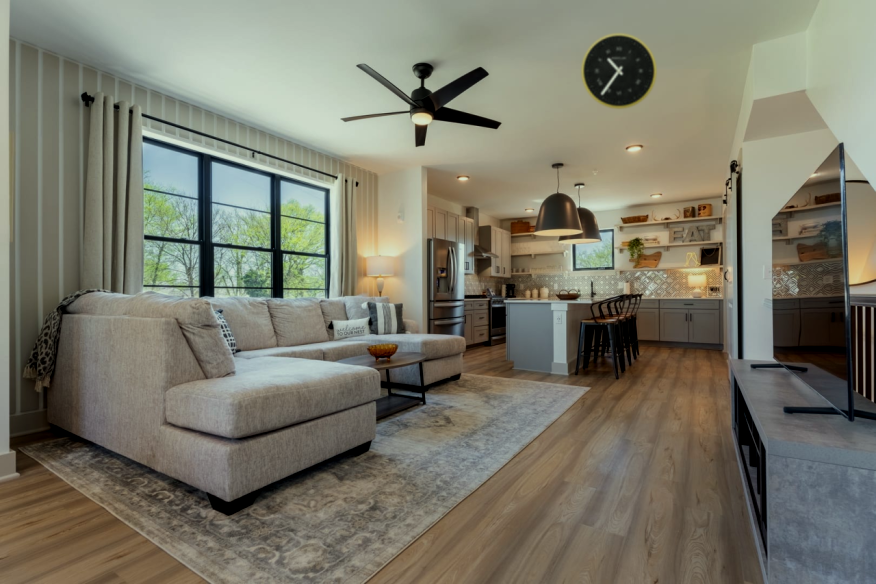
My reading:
h=10 m=36
